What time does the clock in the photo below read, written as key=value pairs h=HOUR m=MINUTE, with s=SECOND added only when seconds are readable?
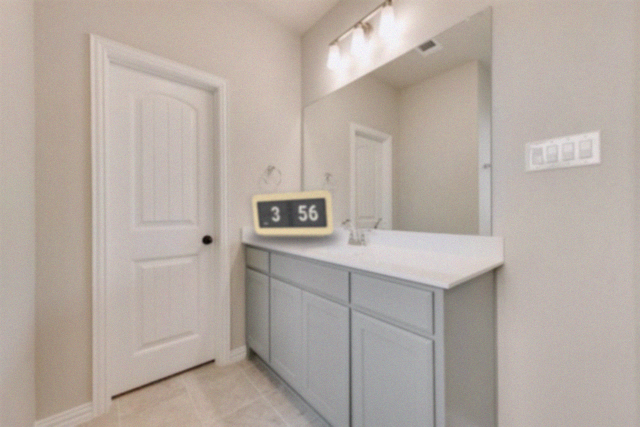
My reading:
h=3 m=56
